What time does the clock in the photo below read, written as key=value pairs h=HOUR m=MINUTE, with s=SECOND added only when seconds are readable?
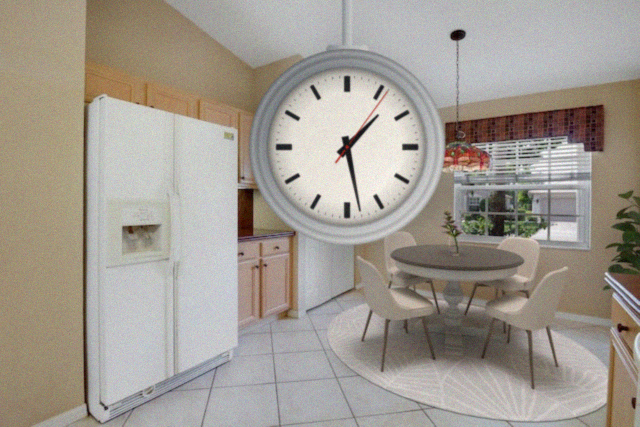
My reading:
h=1 m=28 s=6
